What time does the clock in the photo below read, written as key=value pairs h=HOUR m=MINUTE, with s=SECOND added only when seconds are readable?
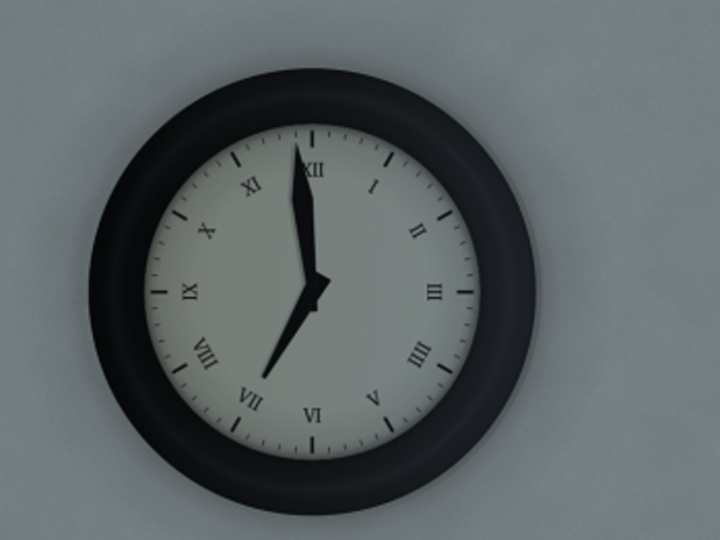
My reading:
h=6 m=59
